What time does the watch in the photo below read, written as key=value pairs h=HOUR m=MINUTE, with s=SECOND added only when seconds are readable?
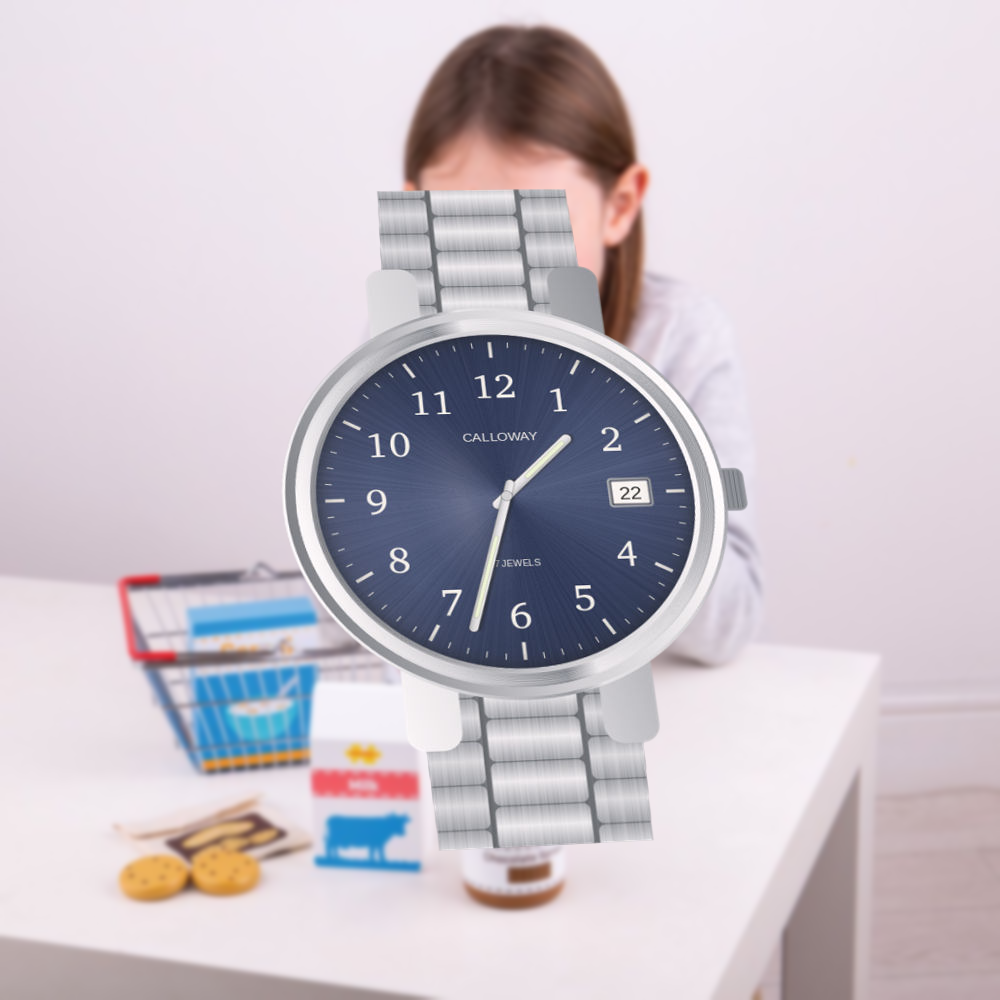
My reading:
h=1 m=33
